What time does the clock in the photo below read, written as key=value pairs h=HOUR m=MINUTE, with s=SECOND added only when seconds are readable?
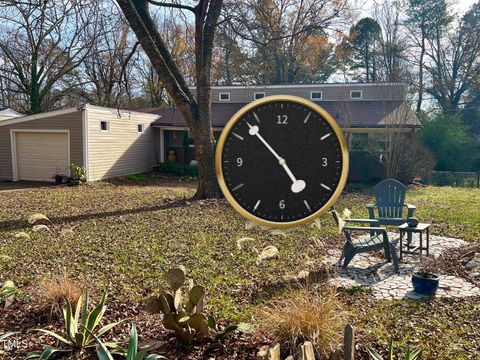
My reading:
h=4 m=53
